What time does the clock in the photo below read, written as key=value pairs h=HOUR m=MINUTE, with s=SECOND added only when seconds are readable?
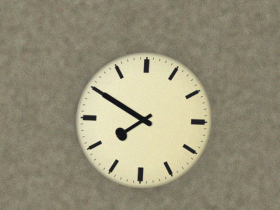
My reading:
h=7 m=50
